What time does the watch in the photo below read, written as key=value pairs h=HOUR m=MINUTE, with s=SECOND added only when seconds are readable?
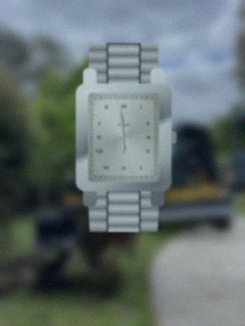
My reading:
h=5 m=59
